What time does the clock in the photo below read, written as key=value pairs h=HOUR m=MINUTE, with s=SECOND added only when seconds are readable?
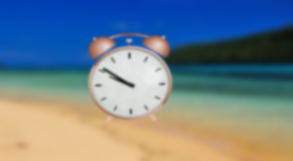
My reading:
h=9 m=51
